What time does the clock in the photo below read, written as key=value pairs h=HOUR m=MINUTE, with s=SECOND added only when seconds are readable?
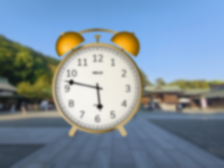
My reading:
h=5 m=47
